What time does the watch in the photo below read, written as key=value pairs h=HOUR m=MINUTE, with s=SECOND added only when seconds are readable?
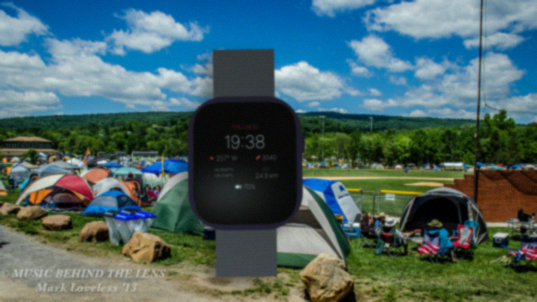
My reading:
h=19 m=38
